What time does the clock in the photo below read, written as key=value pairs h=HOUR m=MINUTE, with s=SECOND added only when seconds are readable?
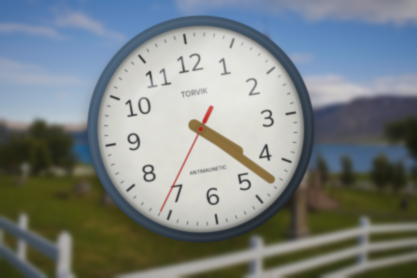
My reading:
h=4 m=22 s=36
